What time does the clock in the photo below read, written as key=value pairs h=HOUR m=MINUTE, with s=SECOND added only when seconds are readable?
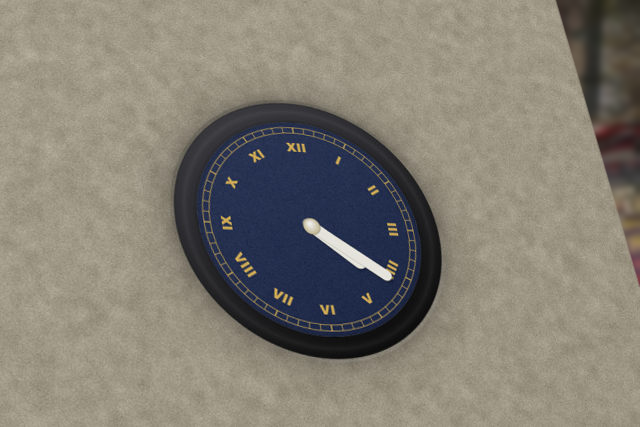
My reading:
h=4 m=21
